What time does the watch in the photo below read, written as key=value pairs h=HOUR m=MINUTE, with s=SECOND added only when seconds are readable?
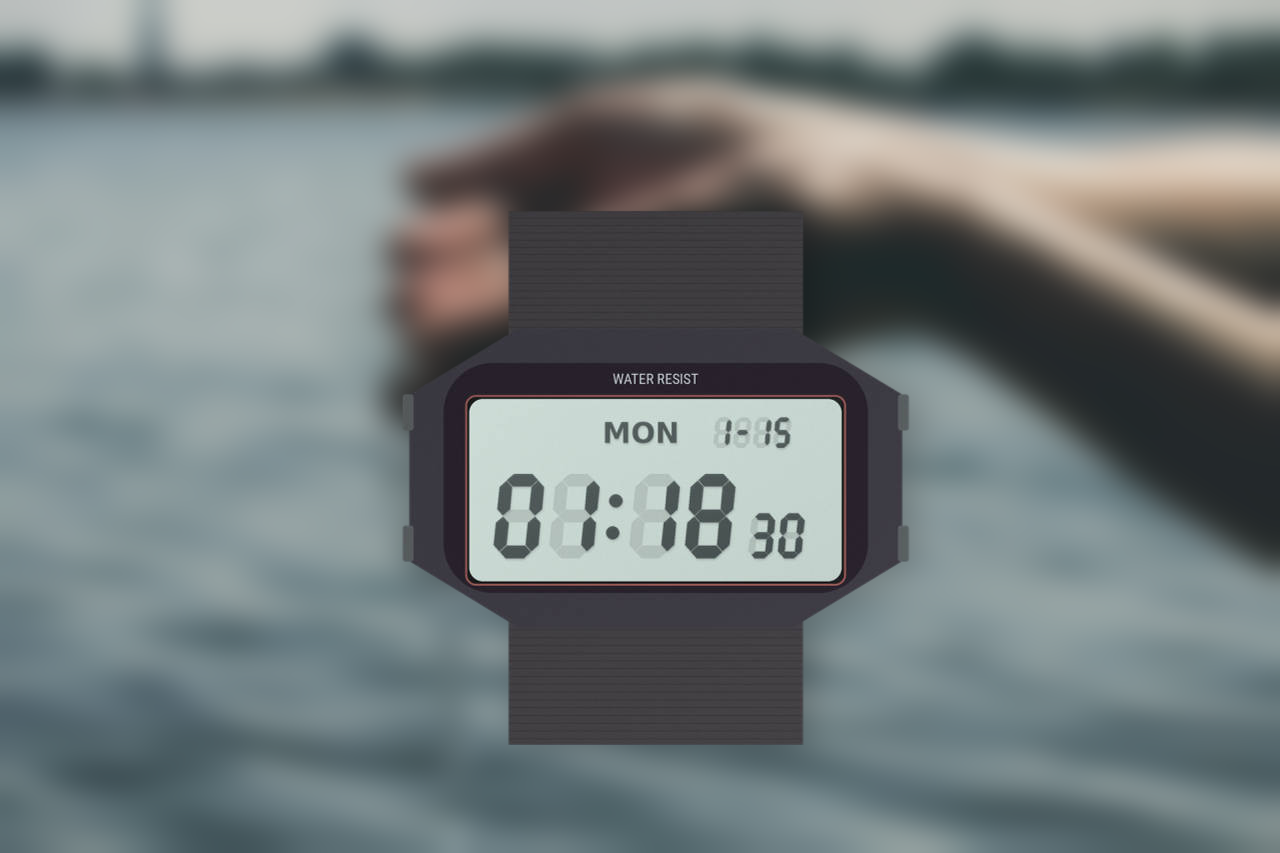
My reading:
h=1 m=18 s=30
